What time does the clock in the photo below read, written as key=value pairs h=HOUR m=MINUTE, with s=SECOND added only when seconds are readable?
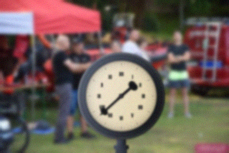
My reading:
h=1 m=38
